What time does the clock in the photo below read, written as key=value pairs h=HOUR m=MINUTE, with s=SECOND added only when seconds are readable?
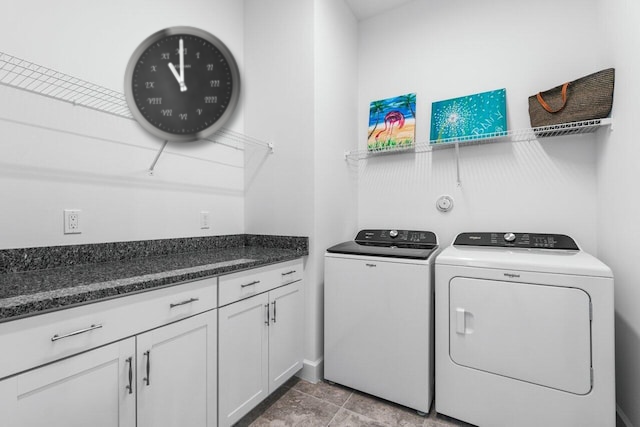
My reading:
h=11 m=0
